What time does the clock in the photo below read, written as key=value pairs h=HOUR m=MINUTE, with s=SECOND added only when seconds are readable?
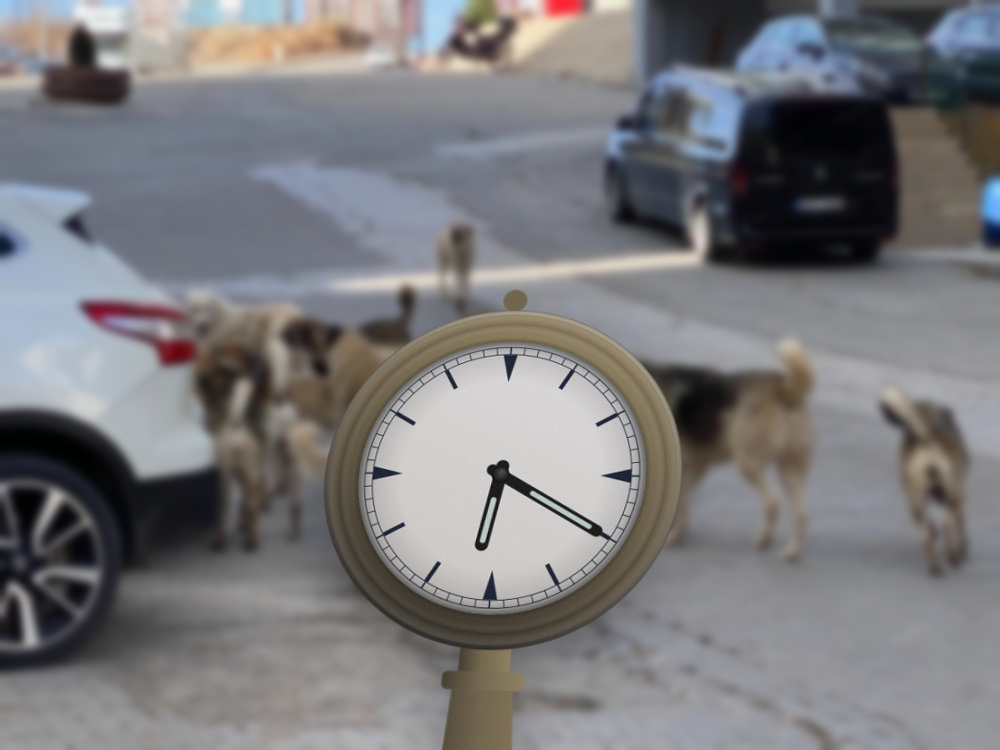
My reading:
h=6 m=20
